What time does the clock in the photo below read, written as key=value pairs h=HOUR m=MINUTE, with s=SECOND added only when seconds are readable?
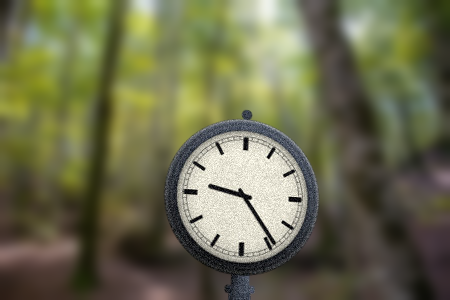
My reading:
h=9 m=24
